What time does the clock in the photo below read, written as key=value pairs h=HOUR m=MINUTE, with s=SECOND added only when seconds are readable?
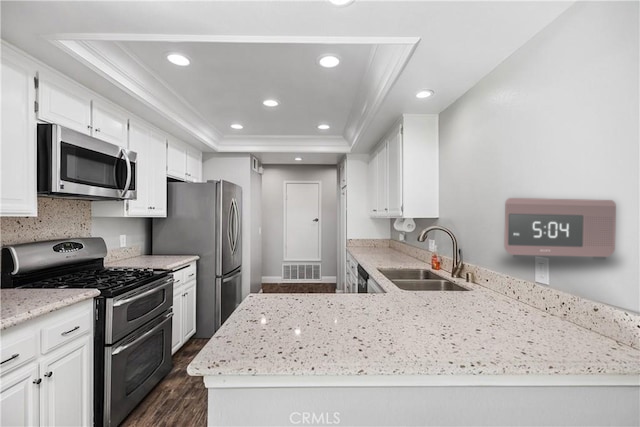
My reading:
h=5 m=4
